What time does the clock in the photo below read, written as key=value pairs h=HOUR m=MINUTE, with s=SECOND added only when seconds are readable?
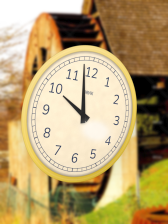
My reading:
h=9 m=58
